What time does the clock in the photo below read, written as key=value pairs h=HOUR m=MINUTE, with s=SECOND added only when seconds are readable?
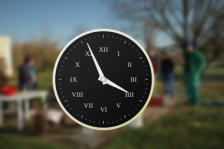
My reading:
h=3 m=56
